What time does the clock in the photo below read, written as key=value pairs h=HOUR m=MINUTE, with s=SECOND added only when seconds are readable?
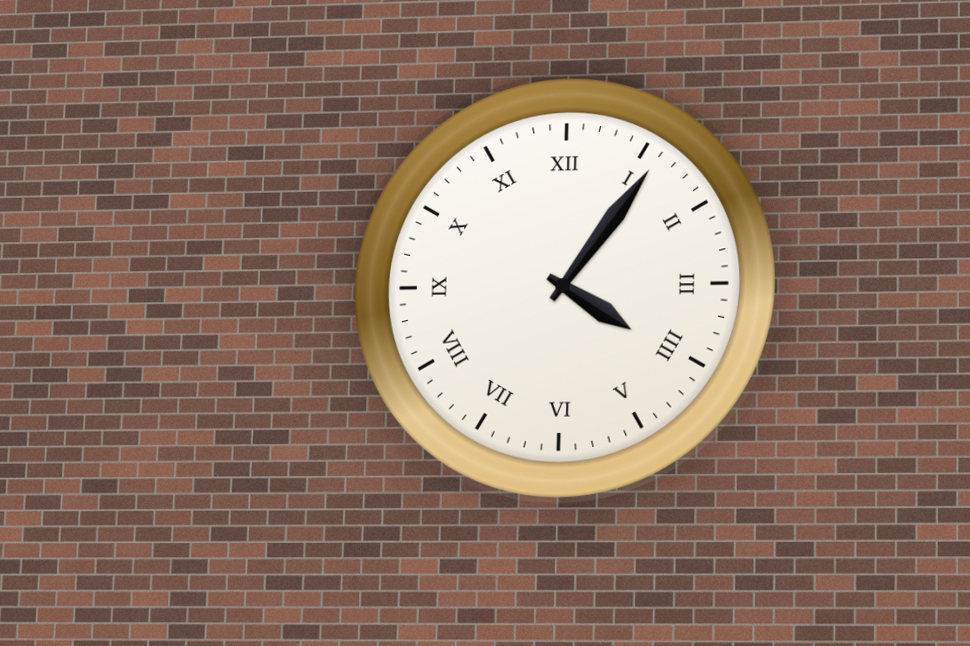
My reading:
h=4 m=6
